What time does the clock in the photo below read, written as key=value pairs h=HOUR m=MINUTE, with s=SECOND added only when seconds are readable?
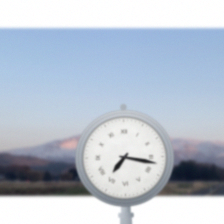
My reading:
h=7 m=17
